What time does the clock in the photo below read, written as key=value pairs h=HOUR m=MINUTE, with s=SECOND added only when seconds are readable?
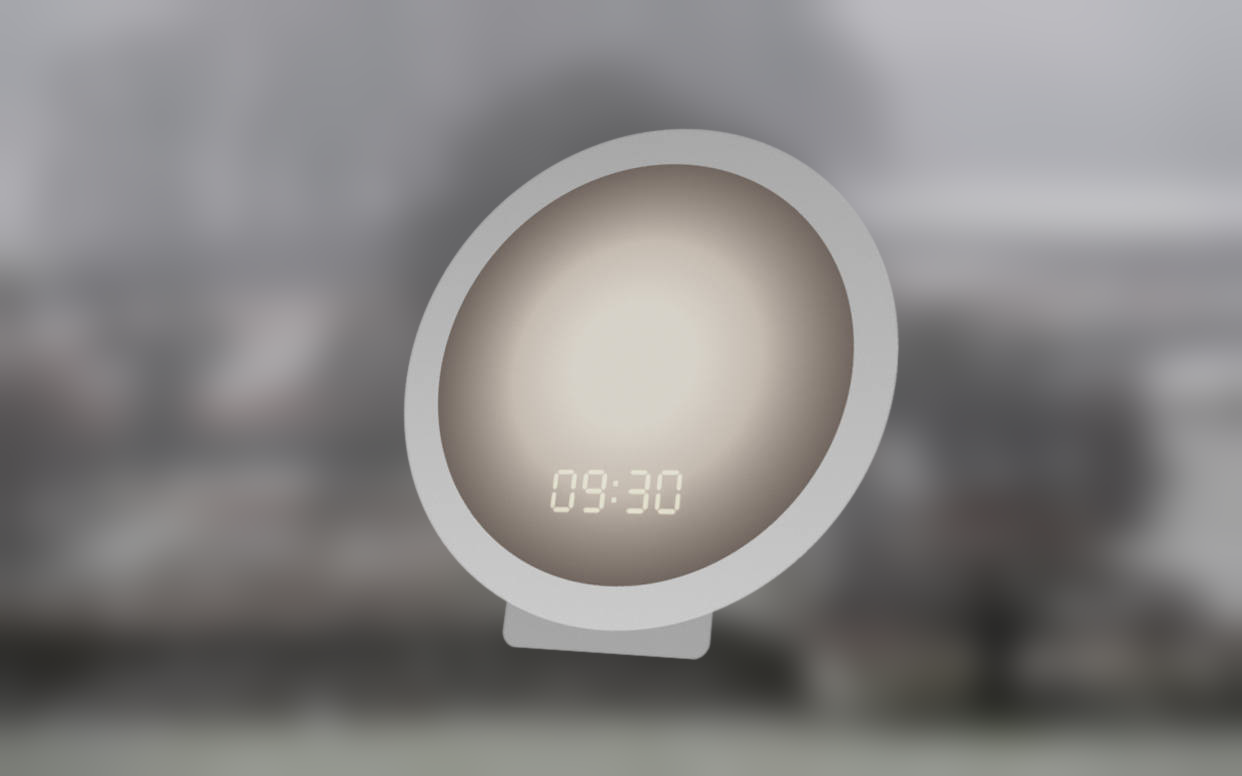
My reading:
h=9 m=30
